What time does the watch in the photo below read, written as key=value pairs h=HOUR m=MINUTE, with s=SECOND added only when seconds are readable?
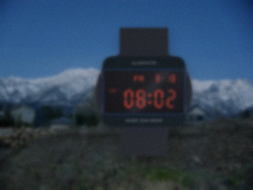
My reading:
h=8 m=2
